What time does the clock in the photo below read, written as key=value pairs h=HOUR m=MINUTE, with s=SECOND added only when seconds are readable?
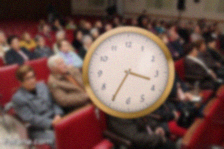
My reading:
h=3 m=35
